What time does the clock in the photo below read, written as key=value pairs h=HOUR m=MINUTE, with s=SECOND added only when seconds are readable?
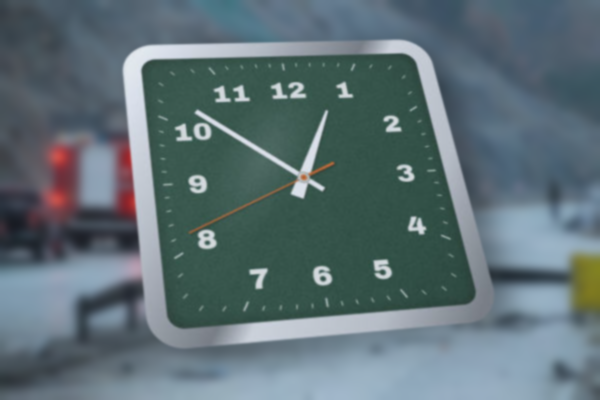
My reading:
h=12 m=51 s=41
